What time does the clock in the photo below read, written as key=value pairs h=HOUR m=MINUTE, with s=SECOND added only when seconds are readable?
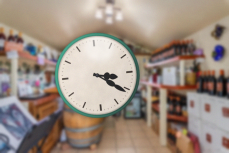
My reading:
h=3 m=21
